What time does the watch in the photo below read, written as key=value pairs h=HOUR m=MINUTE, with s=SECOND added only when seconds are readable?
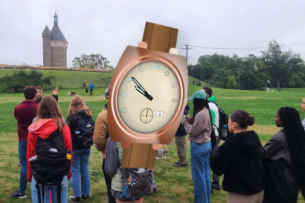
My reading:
h=9 m=51
